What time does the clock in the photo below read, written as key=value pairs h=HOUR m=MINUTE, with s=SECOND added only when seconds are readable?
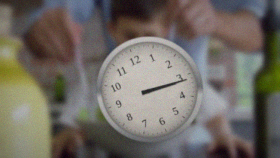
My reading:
h=3 m=16
